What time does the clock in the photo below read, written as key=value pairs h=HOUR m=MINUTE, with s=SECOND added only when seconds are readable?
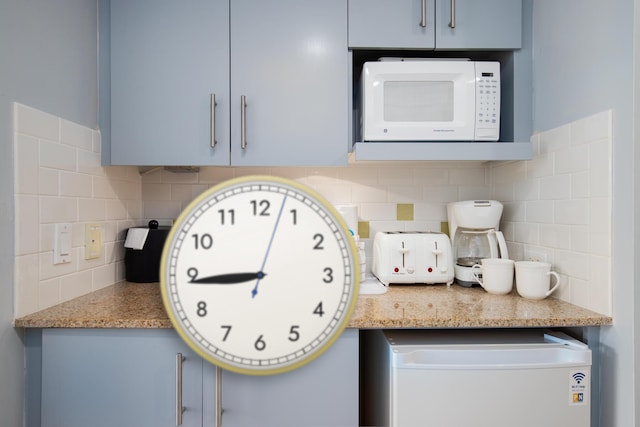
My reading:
h=8 m=44 s=3
